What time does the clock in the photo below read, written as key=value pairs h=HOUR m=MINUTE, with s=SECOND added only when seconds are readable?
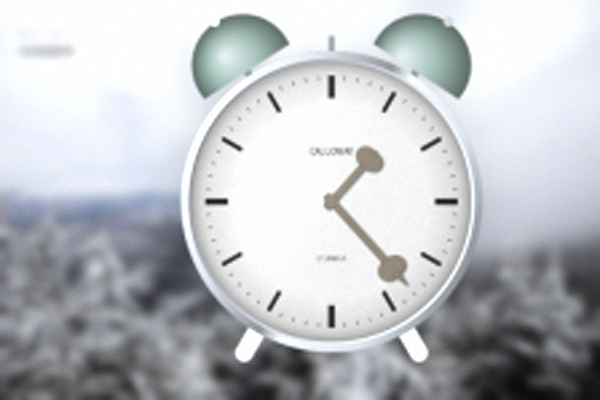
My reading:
h=1 m=23
